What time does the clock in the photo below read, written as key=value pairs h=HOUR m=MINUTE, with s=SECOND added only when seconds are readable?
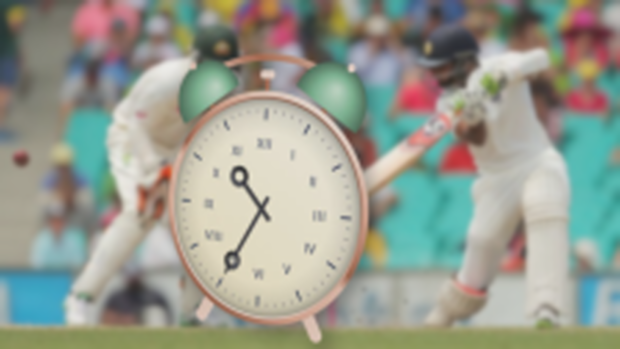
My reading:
h=10 m=35
